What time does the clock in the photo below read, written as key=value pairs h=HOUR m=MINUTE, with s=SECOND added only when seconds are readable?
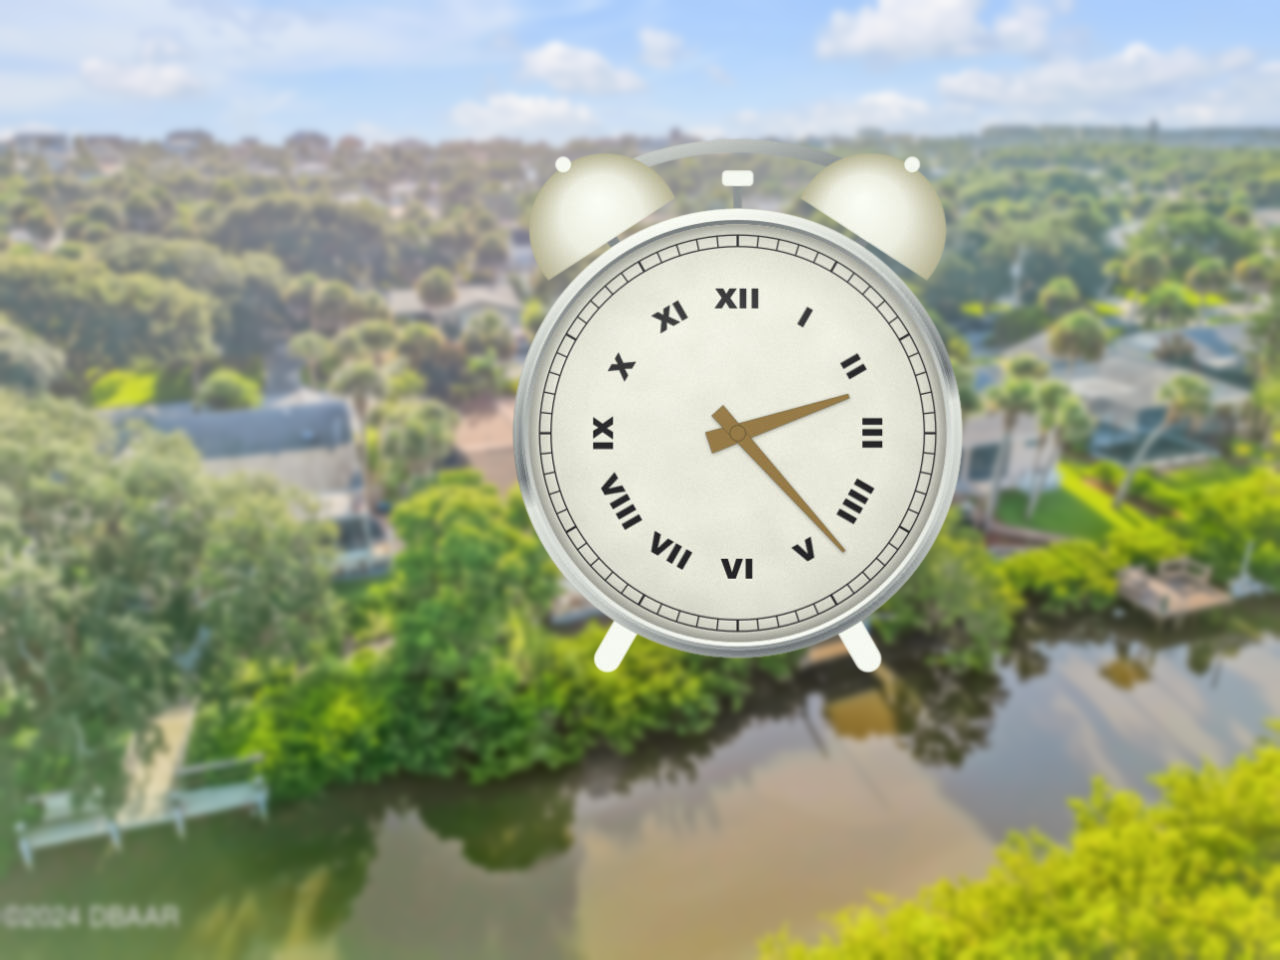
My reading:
h=2 m=23
